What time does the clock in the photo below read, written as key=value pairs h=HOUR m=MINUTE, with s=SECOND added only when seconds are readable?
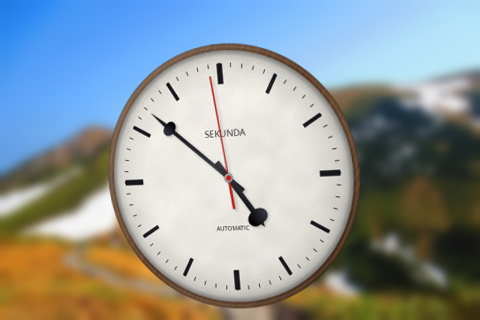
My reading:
h=4 m=51 s=59
